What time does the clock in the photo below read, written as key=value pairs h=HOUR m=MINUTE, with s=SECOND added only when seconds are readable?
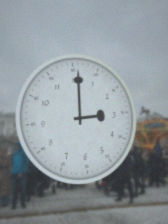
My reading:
h=3 m=1
